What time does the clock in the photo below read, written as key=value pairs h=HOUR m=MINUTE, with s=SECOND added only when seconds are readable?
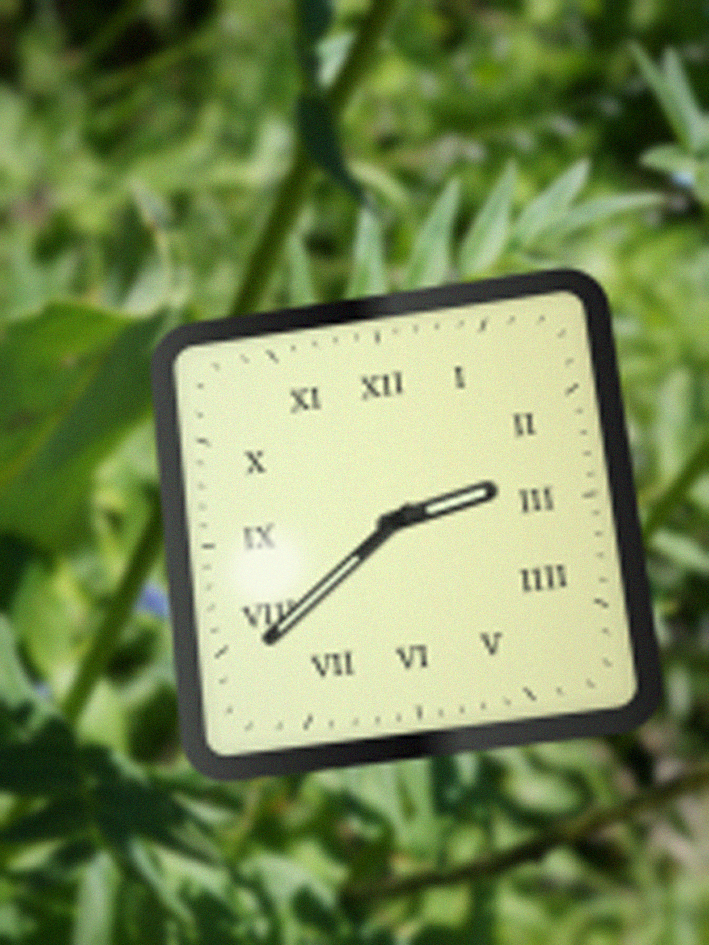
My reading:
h=2 m=39
